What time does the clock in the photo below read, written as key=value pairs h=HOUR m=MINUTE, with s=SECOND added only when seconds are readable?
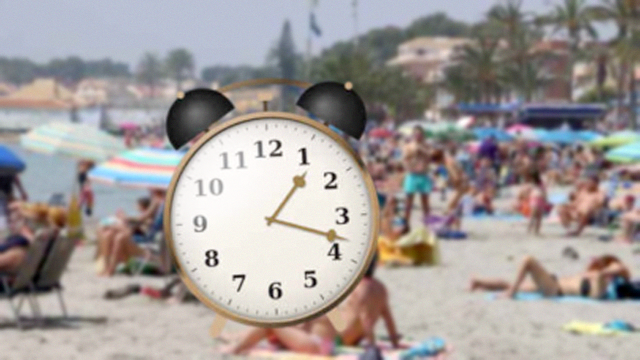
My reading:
h=1 m=18
